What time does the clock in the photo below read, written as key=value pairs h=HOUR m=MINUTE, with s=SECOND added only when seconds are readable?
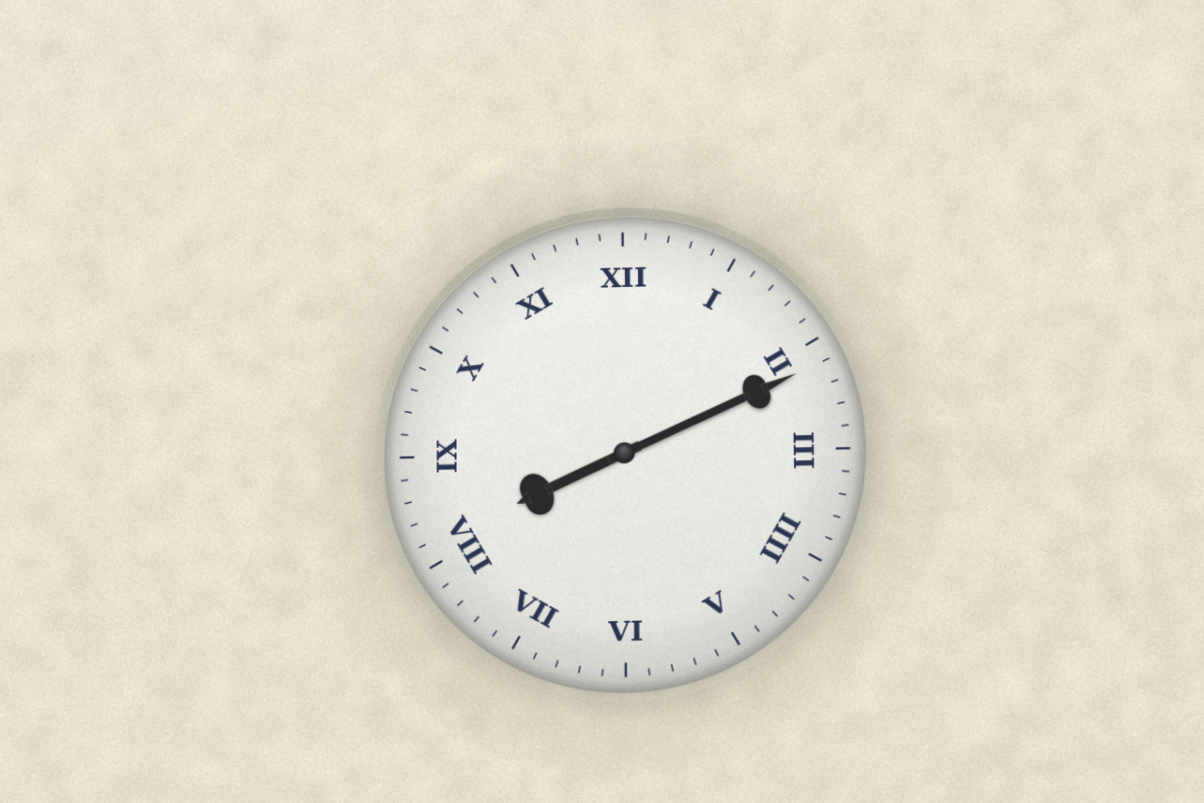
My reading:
h=8 m=11
